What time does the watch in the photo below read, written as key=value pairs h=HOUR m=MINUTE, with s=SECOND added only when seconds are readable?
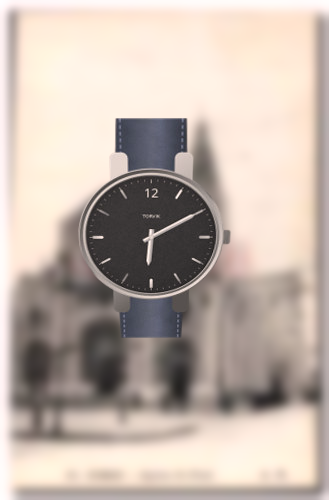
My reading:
h=6 m=10
